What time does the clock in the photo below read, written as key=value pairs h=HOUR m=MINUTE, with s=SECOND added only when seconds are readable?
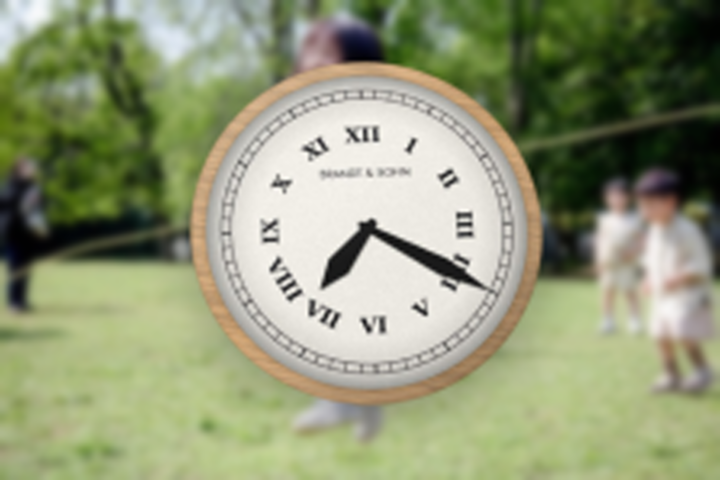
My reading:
h=7 m=20
